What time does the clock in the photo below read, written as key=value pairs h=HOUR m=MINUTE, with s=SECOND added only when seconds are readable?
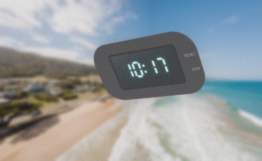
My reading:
h=10 m=17
